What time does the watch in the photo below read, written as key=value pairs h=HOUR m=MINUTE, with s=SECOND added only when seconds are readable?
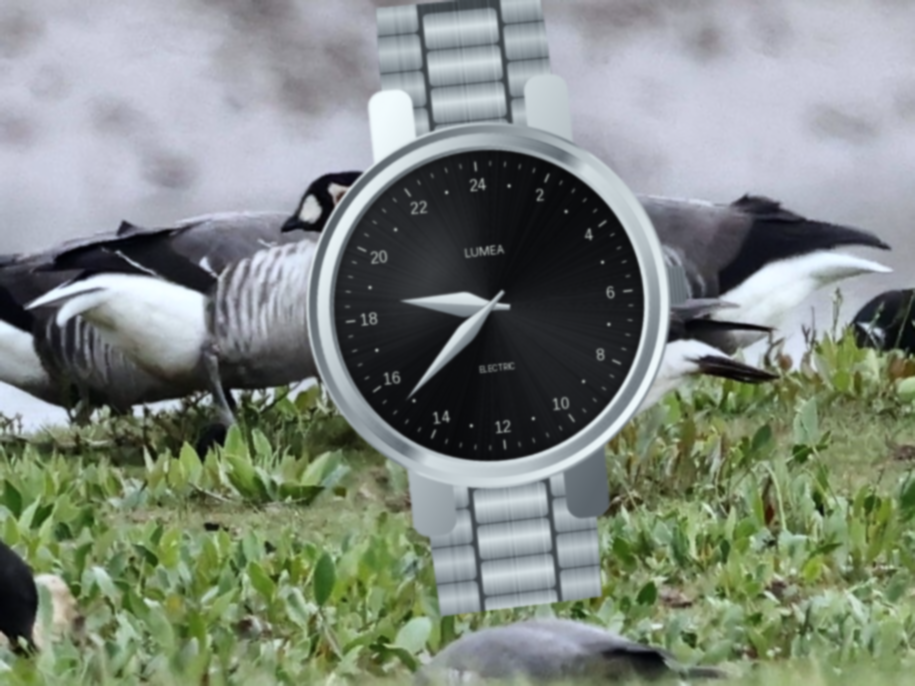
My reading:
h=18 m=38
